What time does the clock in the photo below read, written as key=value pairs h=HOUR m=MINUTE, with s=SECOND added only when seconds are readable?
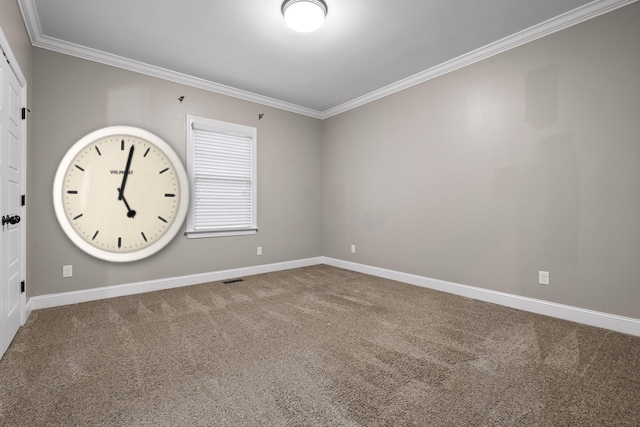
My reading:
h=5 m=2
